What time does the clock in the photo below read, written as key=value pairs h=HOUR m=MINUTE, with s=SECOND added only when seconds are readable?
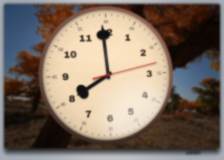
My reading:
h=7 m=59 s=13
